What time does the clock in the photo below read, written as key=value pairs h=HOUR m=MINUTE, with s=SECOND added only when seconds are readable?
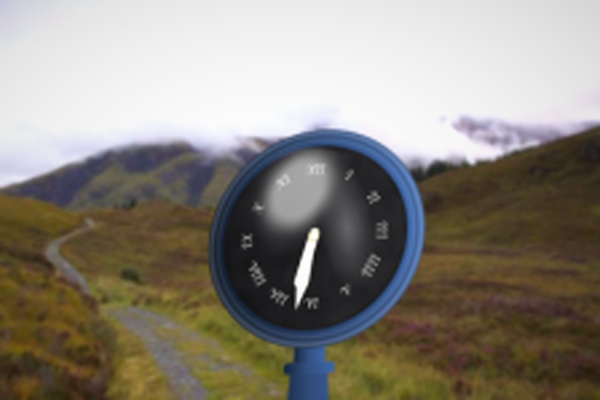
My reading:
h=6 m=32
